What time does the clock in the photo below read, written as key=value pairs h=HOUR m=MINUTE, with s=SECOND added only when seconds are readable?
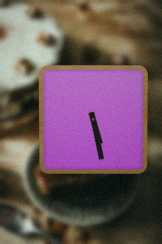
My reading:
h=5 m=28
